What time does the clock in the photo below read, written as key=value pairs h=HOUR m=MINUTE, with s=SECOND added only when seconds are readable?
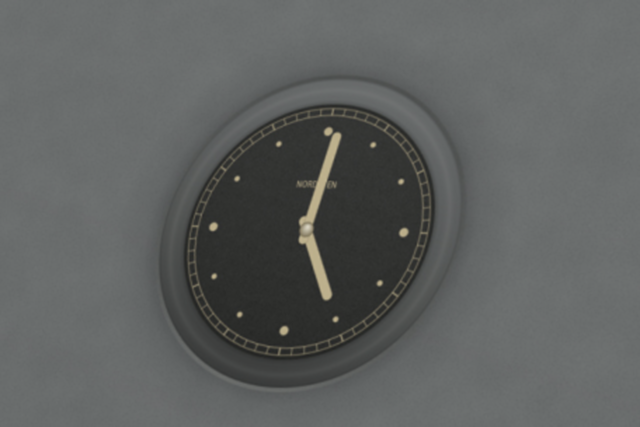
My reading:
h=5 m=1
